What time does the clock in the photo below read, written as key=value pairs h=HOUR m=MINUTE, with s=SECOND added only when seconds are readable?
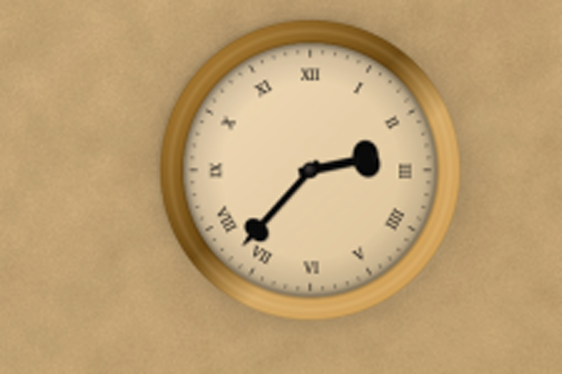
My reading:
h=2 m=37
